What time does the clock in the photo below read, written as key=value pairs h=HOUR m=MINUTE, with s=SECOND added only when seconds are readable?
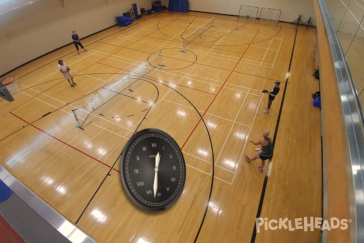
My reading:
h=12 m=32
